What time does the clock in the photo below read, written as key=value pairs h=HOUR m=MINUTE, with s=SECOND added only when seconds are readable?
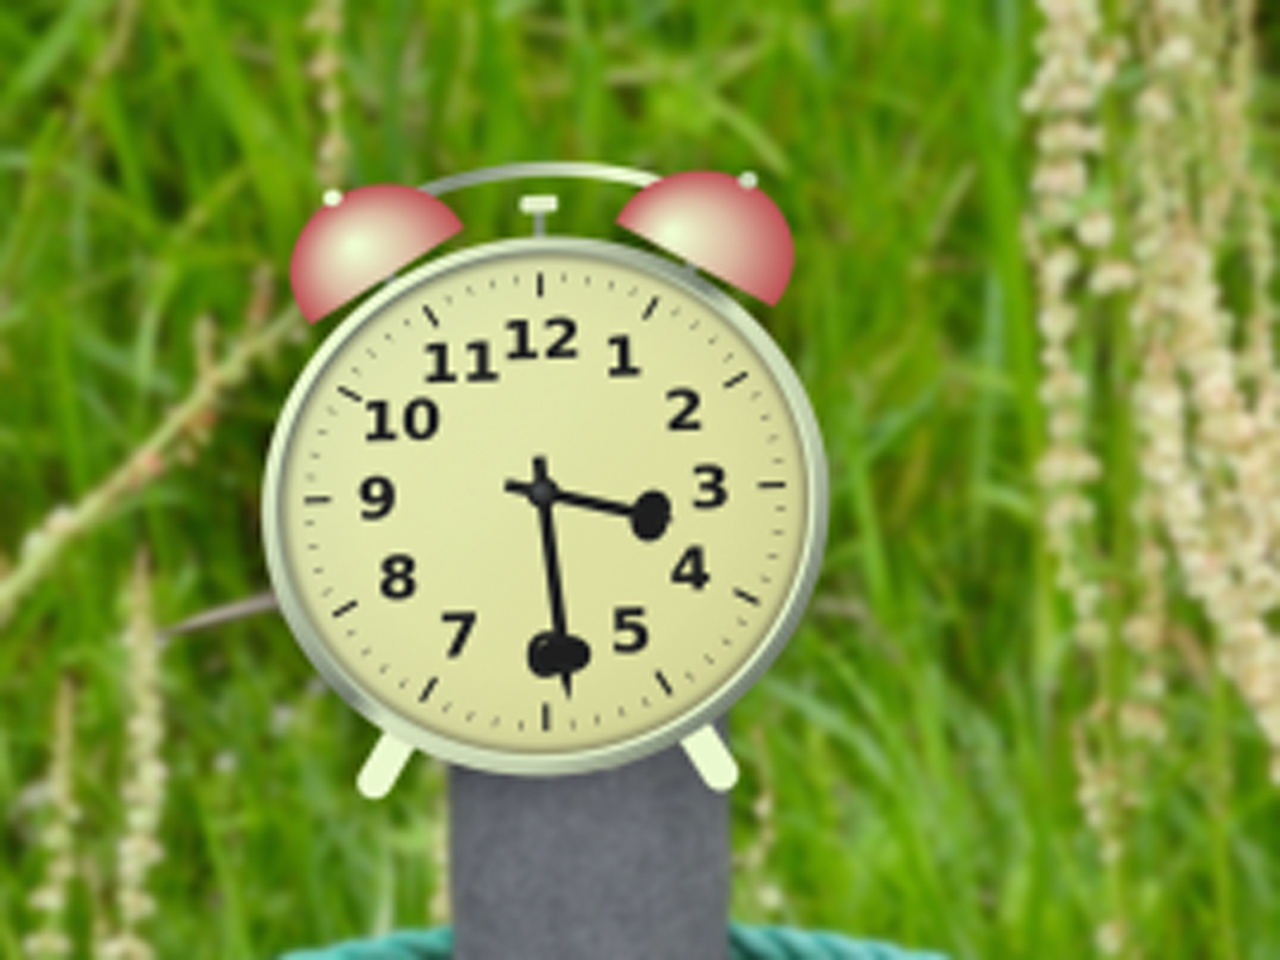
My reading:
h=3 m=29
